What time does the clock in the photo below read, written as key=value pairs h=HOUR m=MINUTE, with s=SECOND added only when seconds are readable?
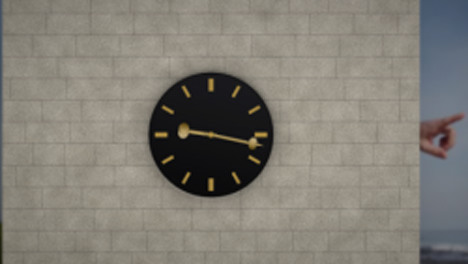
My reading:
h=9 m=17
